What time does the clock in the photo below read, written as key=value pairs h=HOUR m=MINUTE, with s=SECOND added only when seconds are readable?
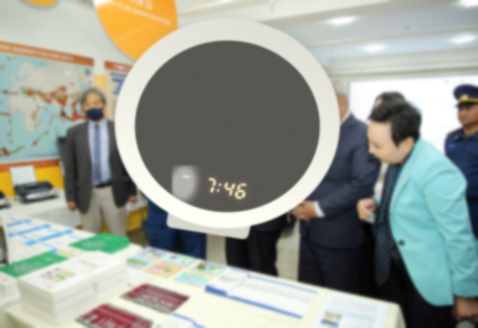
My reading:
h=7 m=46
